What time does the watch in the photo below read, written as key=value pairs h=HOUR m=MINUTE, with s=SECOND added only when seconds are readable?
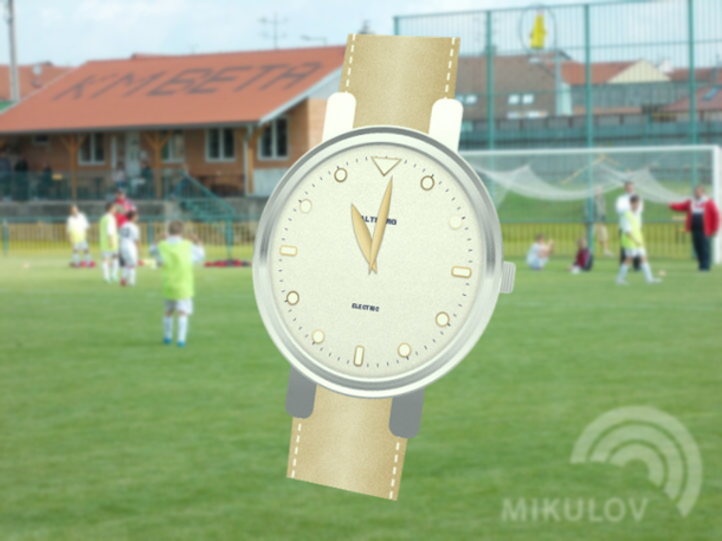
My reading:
h=11 m=1
